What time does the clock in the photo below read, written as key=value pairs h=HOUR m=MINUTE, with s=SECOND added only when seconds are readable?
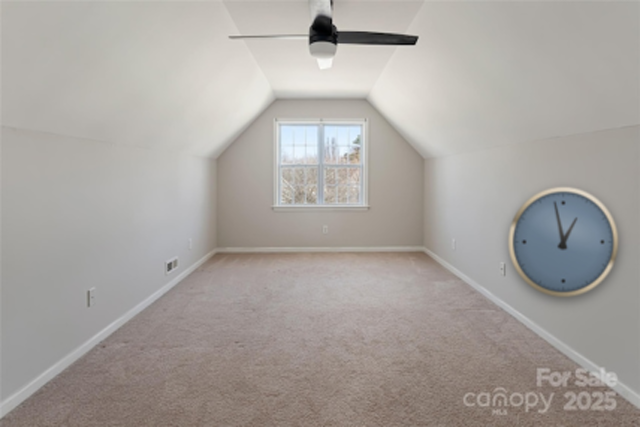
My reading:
h=12 m=58
